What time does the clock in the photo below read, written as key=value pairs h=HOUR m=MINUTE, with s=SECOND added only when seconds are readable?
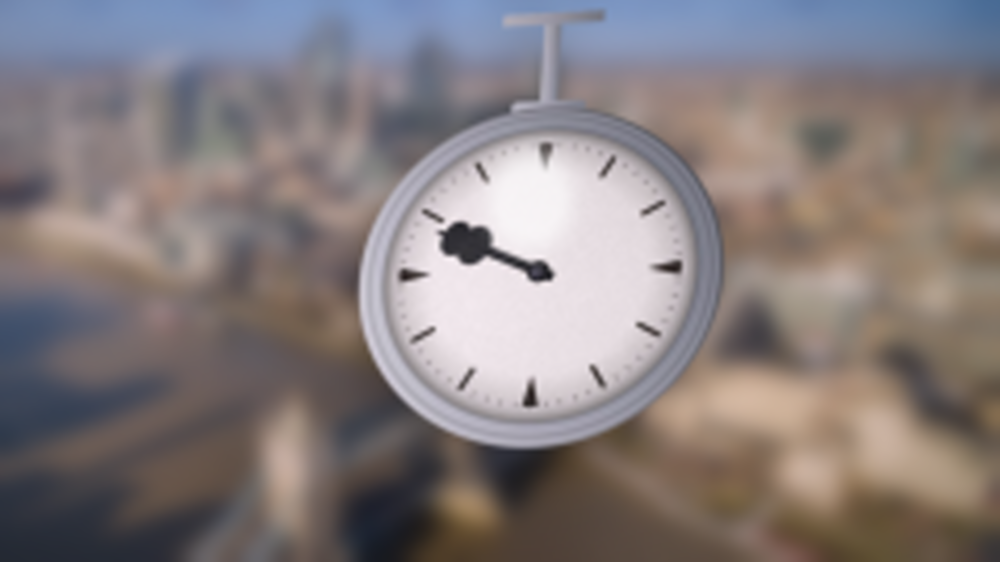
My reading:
h=9 m=49
